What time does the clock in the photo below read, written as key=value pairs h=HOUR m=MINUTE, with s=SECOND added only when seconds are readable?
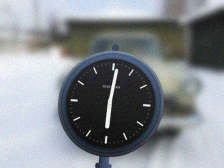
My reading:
h=6 m=1
